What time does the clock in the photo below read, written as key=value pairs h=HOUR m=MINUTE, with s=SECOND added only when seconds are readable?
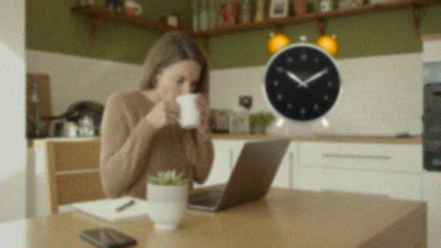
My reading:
h=10 m=10
